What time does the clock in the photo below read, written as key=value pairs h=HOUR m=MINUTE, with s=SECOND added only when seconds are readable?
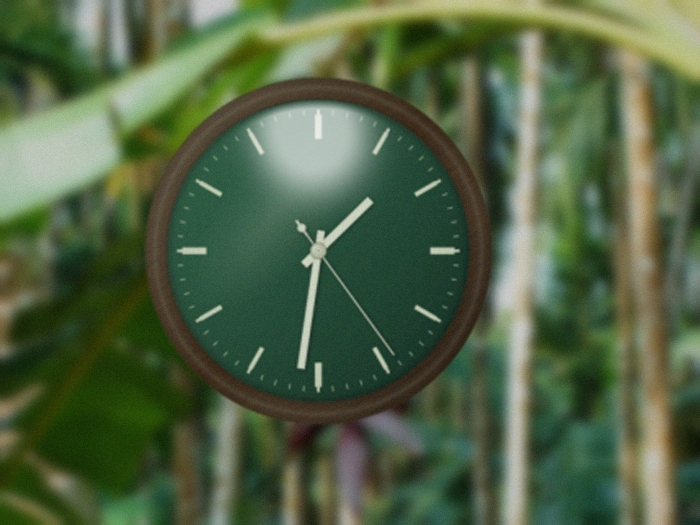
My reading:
h=1 m=31 s=24
